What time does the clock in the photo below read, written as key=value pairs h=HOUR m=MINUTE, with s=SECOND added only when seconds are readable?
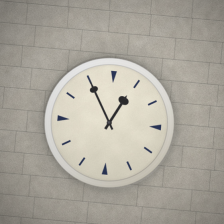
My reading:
h=12 m=55
